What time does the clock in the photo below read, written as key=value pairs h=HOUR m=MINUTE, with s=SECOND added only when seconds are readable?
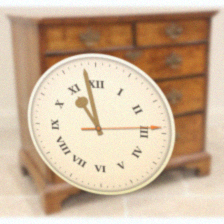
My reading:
h=10 m=58 s=14
